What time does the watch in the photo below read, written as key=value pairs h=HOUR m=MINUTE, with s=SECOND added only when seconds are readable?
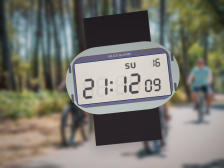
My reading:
h=21 m=12 s=9
